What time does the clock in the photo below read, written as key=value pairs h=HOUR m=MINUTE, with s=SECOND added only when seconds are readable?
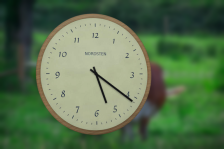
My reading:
h=5 m=21
